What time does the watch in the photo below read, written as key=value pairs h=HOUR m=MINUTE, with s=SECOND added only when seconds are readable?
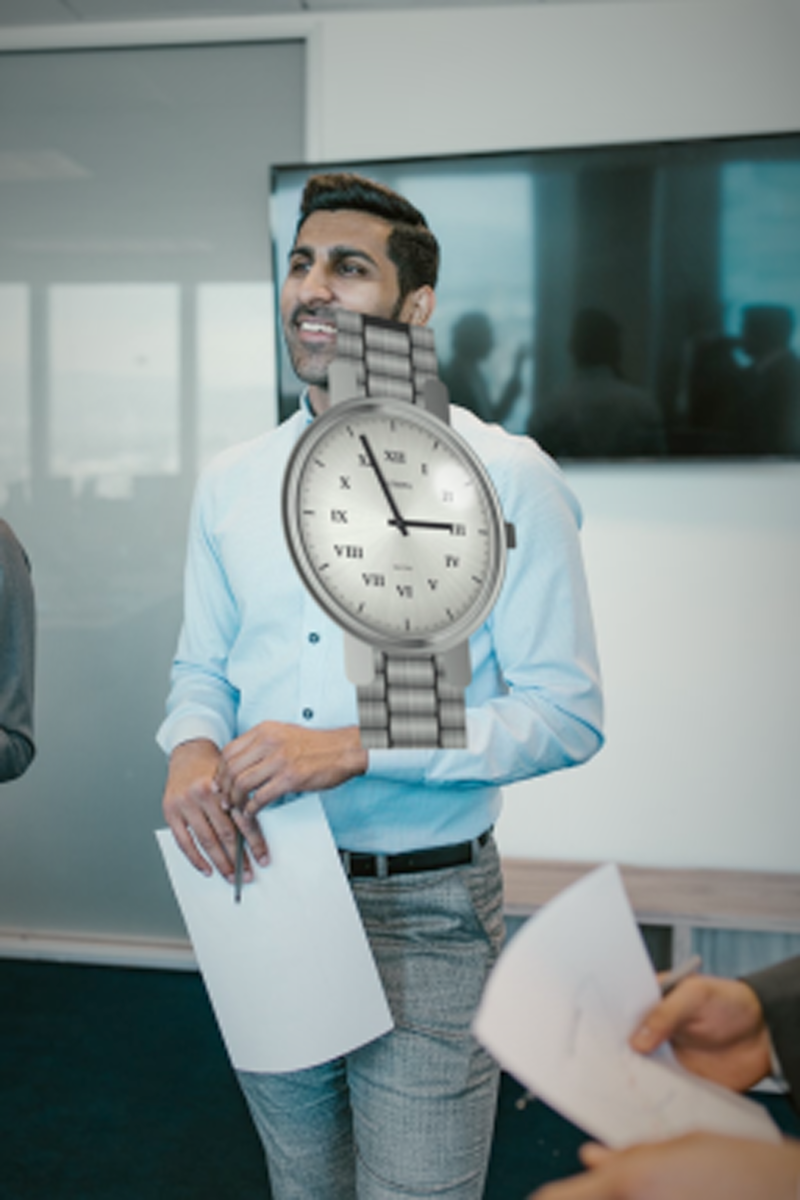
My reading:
h=2 m=56
